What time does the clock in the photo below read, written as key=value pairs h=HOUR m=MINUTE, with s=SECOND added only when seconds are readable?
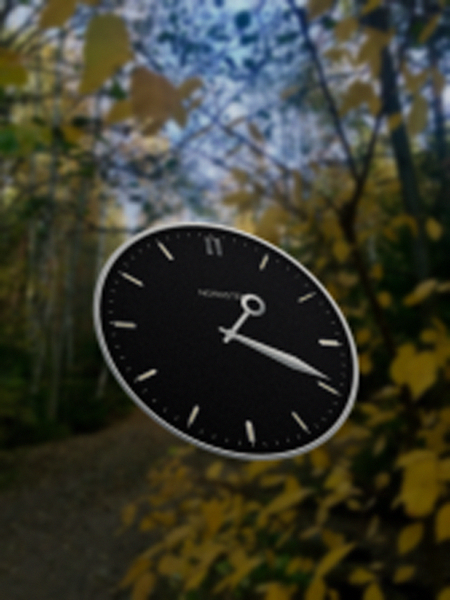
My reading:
h=1 m=19
